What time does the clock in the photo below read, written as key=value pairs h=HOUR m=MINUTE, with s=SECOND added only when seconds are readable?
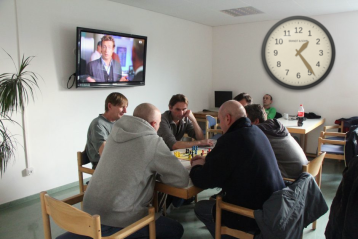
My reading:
h=1 m=24
